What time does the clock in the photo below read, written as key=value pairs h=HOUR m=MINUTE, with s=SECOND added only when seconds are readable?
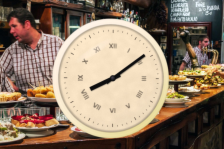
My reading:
h=8 m=9
